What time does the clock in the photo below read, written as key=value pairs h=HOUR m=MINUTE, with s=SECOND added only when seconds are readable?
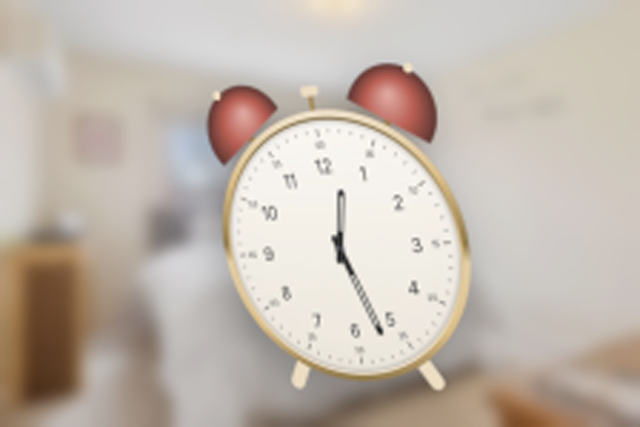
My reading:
h=12 m=27
